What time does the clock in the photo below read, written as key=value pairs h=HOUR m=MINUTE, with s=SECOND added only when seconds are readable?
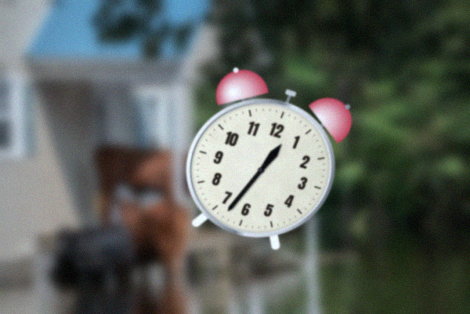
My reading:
h=12 m=33
